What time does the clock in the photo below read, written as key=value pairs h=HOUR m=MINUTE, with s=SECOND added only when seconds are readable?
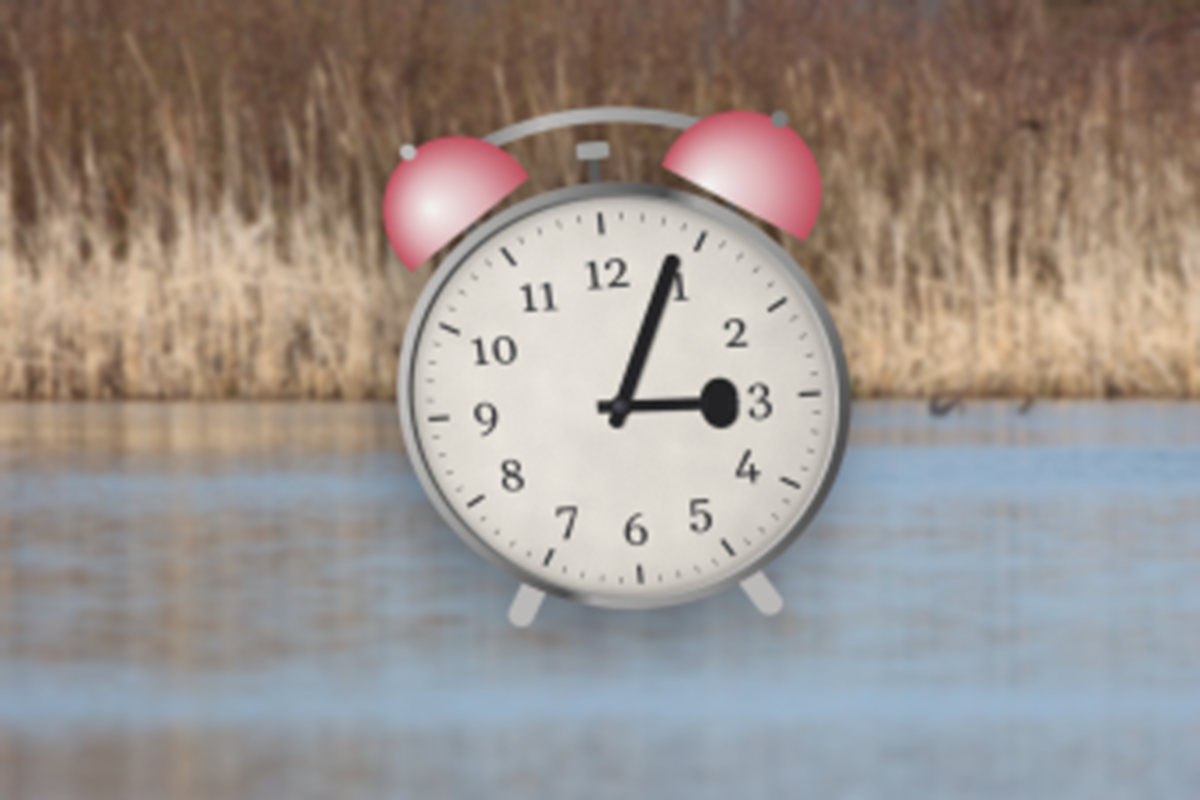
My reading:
h=3 m=4
